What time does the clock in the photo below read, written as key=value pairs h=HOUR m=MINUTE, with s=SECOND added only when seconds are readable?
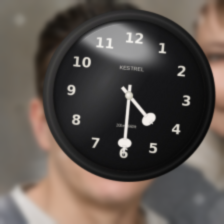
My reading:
h=4 m=30
